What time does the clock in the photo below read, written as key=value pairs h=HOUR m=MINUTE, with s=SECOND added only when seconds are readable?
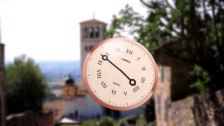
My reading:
h=3 m=48
